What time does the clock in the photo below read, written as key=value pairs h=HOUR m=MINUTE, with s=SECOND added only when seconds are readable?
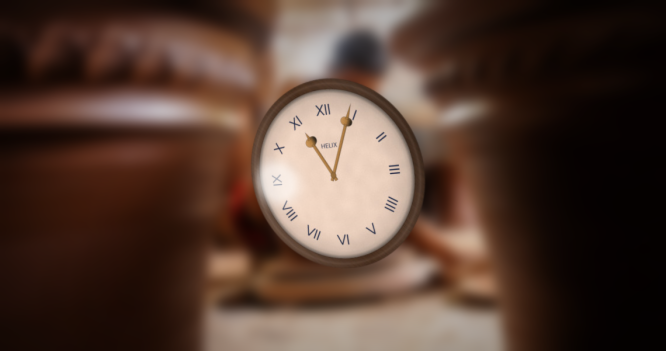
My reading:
h=11 m=4
